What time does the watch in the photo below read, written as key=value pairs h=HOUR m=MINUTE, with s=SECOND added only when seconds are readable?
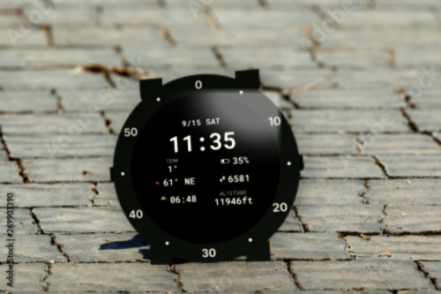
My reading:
h=11 m=35
